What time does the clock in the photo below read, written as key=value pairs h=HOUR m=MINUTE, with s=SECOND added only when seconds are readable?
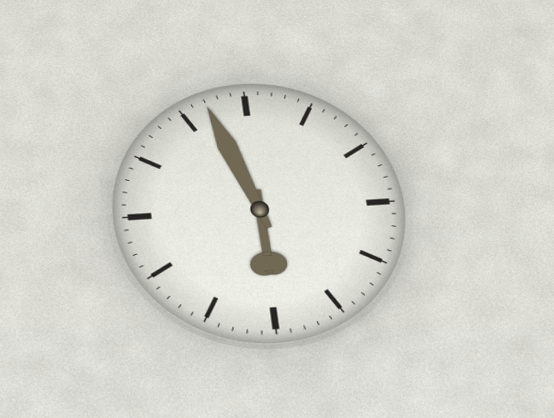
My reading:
h=5 m=57
